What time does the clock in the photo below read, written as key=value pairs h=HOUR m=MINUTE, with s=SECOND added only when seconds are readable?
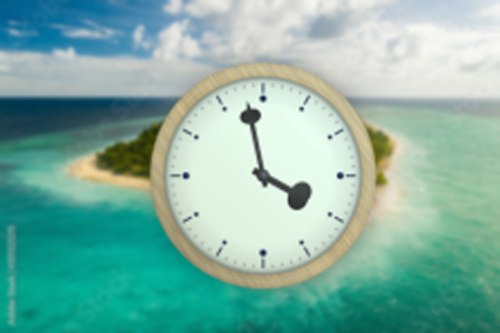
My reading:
h=3 m=58
